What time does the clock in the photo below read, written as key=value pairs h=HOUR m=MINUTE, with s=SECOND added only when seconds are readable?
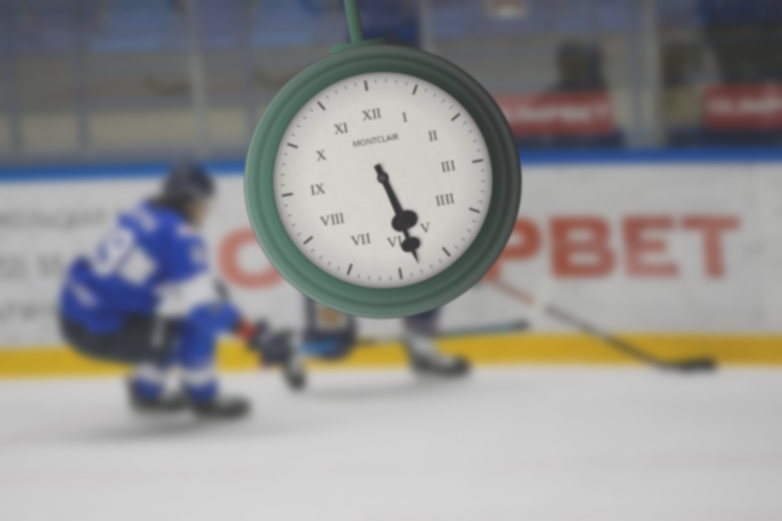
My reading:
h=5 m=28
